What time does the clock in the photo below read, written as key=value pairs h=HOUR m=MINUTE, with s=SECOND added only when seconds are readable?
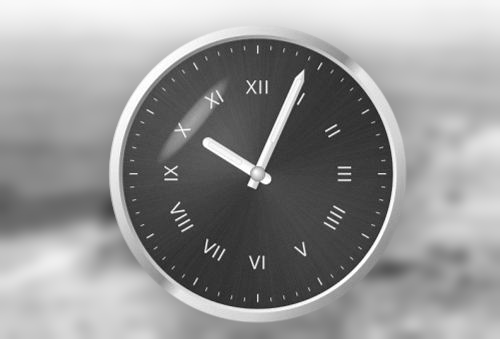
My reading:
h=10 m=4
